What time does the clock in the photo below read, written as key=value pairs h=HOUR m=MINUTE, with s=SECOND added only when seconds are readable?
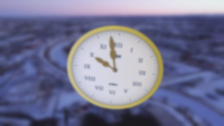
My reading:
h=9 m=58
